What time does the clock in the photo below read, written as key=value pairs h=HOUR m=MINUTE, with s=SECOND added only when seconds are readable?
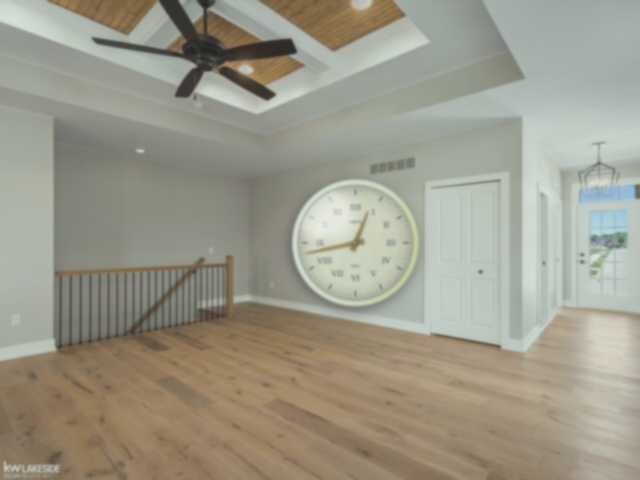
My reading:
h=12 m=43
